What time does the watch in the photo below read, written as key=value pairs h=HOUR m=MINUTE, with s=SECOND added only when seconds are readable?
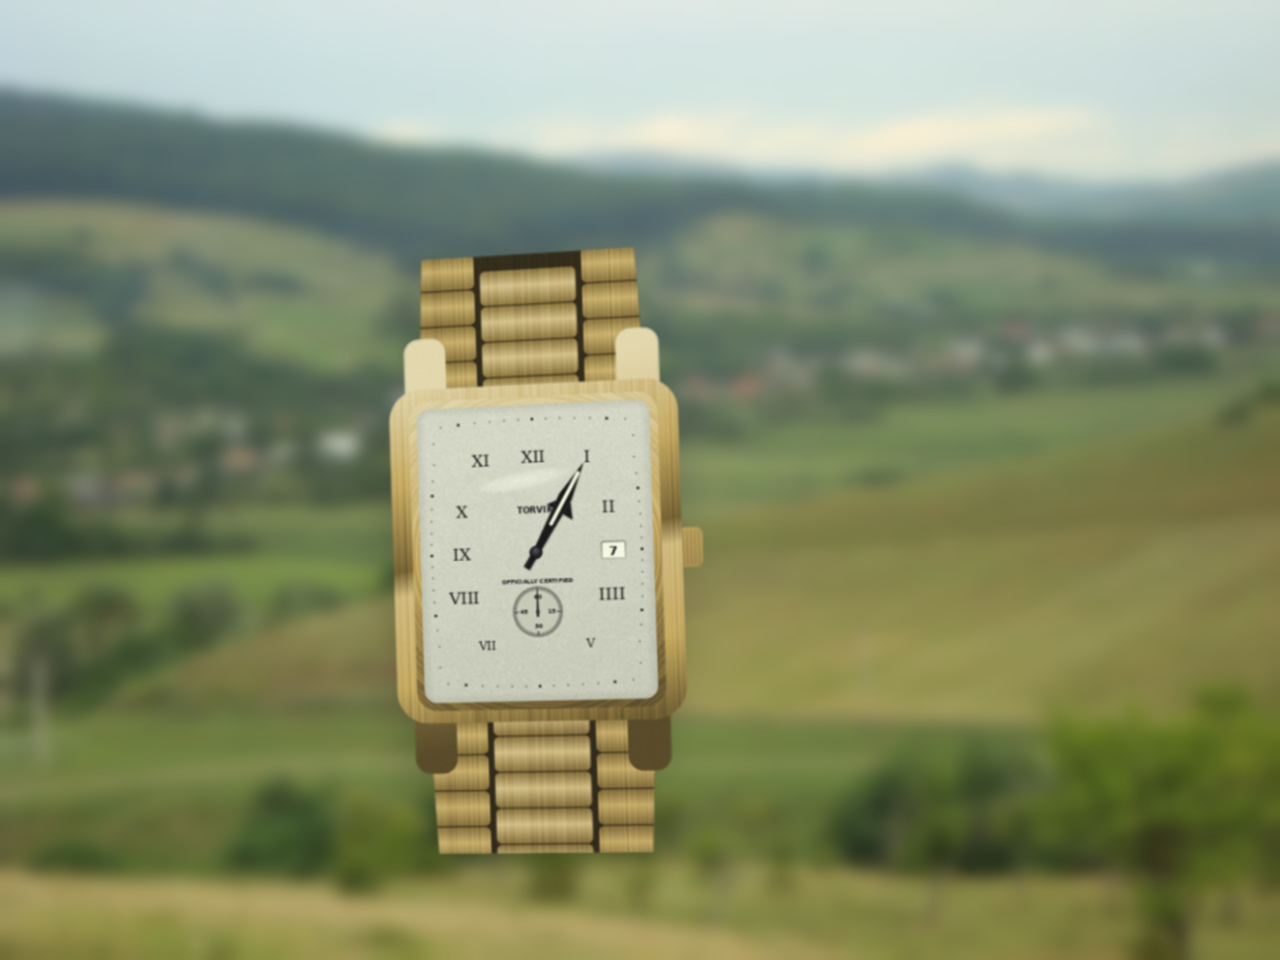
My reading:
h=1 m=5
